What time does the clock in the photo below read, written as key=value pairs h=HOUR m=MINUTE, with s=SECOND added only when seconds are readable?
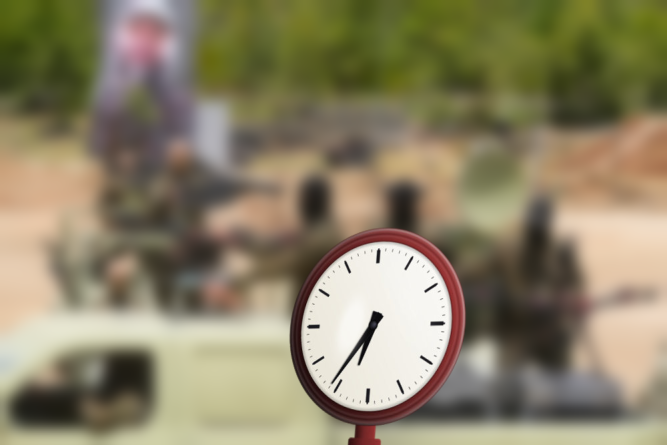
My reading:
h=6 m=36
